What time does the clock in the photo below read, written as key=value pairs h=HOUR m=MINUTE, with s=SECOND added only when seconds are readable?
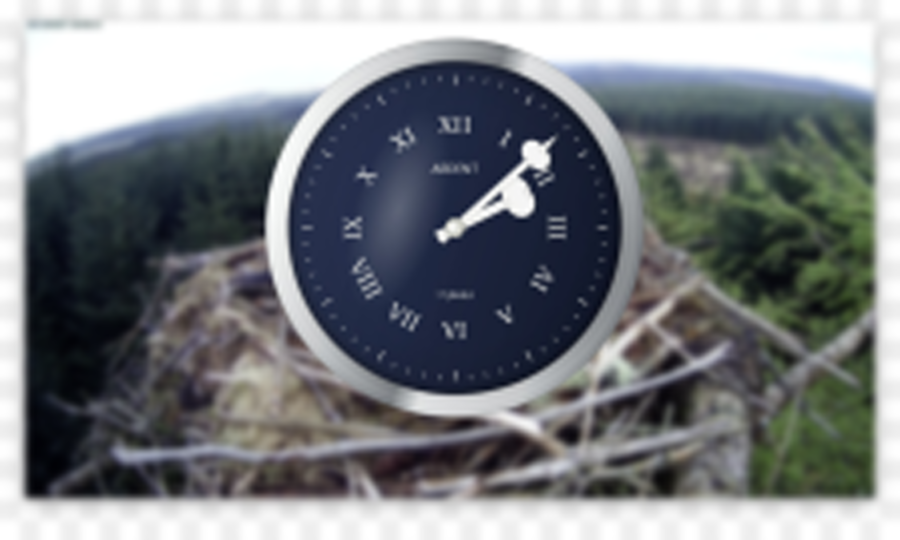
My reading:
h=2 m=8
